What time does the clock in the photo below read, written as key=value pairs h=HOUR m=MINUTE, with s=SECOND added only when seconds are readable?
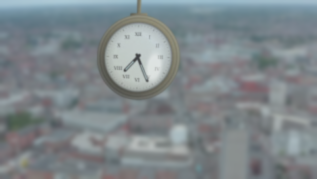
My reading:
h=7 m=26
